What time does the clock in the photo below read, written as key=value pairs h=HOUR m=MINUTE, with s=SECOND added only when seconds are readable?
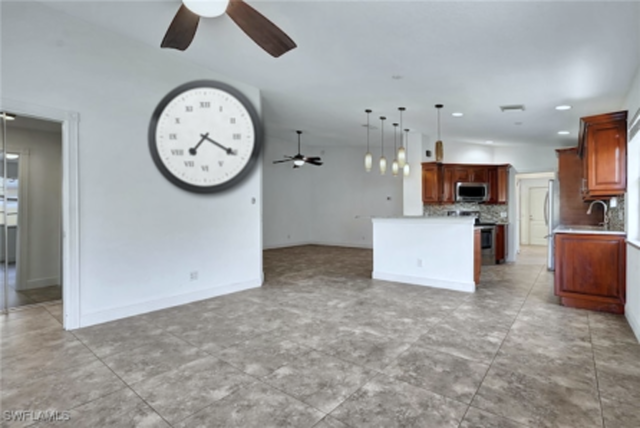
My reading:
h=7 m=20
